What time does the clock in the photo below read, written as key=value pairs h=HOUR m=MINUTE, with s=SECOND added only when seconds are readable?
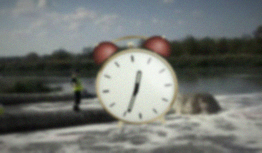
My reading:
h=12 m=34
